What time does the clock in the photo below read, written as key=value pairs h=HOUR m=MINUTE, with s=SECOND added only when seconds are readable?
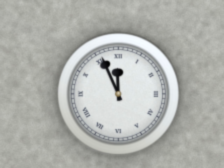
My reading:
h=11 m=56
